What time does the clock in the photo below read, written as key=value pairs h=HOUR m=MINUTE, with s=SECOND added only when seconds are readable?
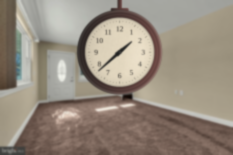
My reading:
h=1 m=38
